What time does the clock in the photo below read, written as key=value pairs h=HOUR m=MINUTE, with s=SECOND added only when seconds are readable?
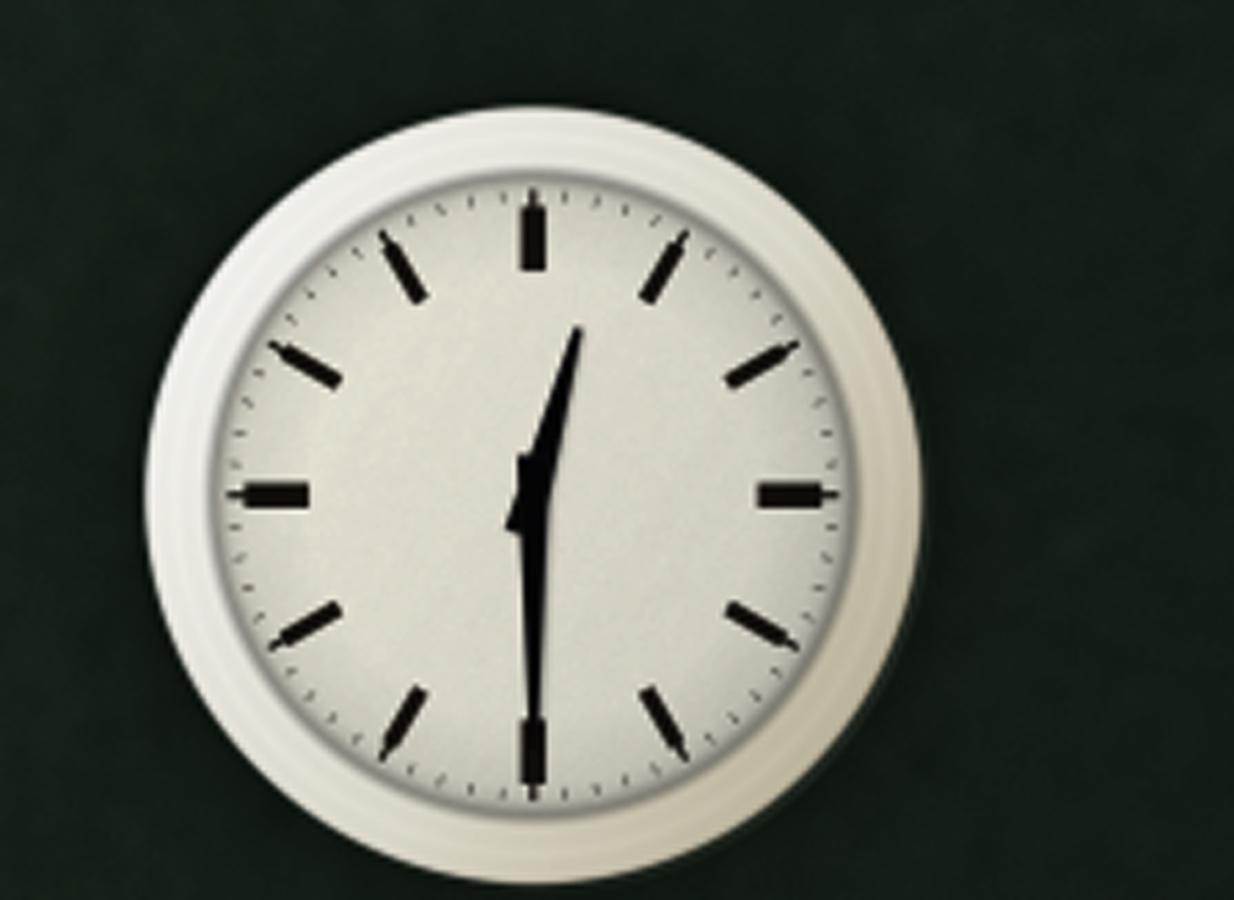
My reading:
h=12 m=30
